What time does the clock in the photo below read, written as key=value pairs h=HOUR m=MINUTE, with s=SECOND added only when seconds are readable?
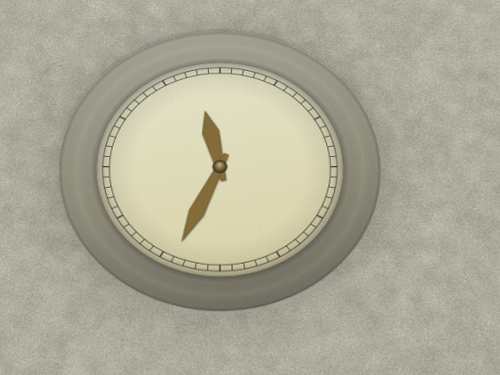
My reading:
h=11 m=34
